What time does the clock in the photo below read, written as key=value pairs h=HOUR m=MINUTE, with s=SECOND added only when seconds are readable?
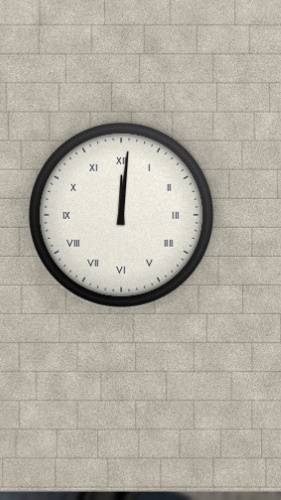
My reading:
h=12 m=1
